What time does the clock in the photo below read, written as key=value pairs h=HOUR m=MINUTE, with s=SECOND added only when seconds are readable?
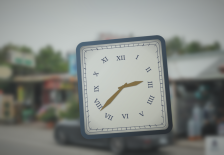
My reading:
h=2 m=38
